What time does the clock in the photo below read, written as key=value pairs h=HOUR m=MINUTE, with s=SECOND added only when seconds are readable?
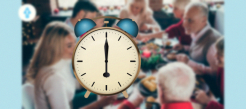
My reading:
h=6 m=0
